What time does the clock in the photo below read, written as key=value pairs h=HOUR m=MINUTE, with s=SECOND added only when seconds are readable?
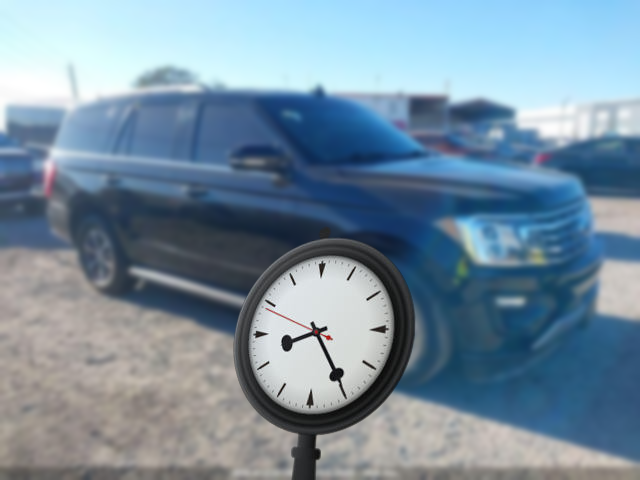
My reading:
h=8 m=24 s=49
